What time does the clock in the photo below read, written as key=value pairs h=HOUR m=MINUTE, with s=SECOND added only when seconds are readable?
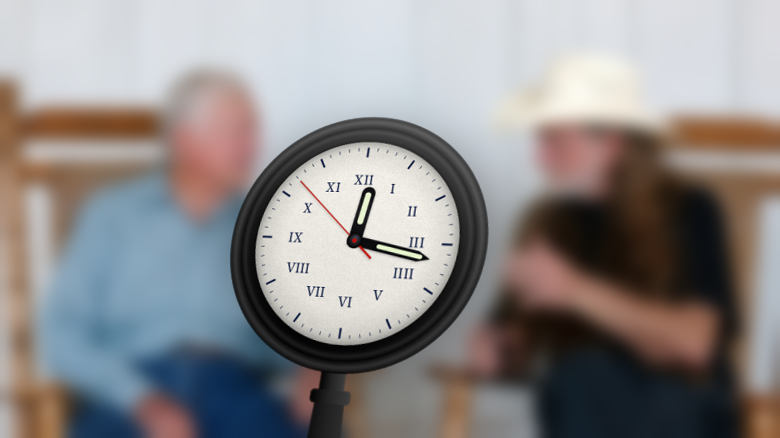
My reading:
h=12 m=16 s=52
